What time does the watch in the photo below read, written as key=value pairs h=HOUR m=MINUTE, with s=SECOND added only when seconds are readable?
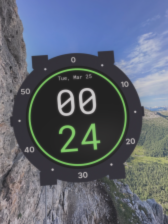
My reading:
h=0 m=24
